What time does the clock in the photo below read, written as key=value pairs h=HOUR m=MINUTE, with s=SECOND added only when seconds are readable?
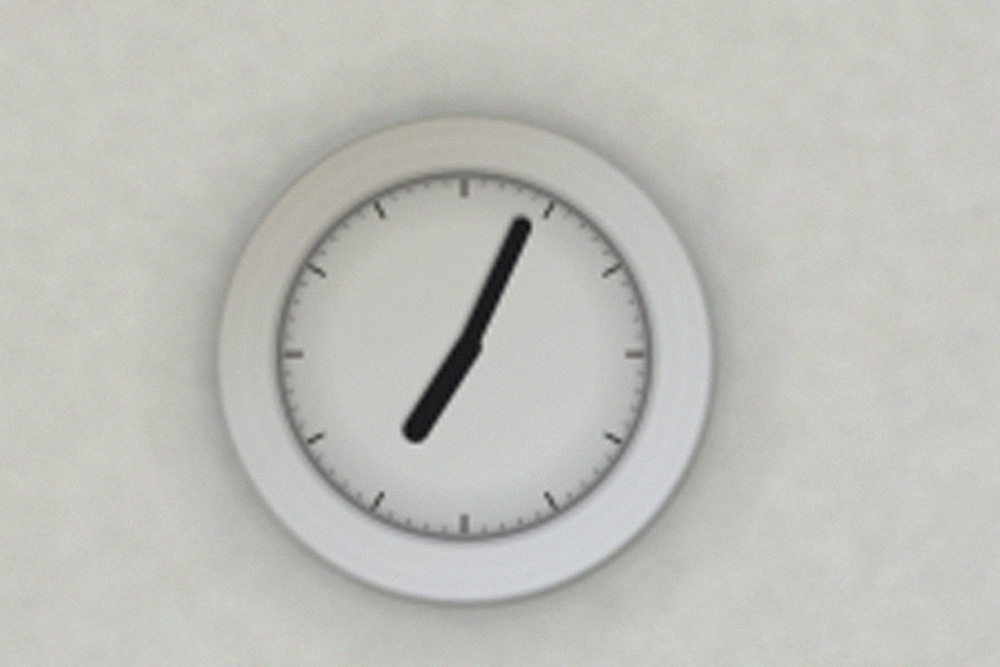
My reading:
h=7 m=4
